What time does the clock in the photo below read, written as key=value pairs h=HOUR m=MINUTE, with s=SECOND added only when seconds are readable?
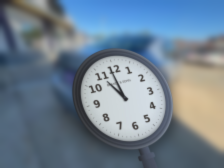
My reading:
h=10 m=59
